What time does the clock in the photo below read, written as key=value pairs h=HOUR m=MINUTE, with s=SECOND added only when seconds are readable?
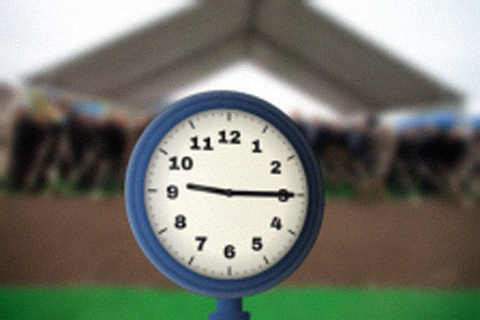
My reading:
h=9 m=15
